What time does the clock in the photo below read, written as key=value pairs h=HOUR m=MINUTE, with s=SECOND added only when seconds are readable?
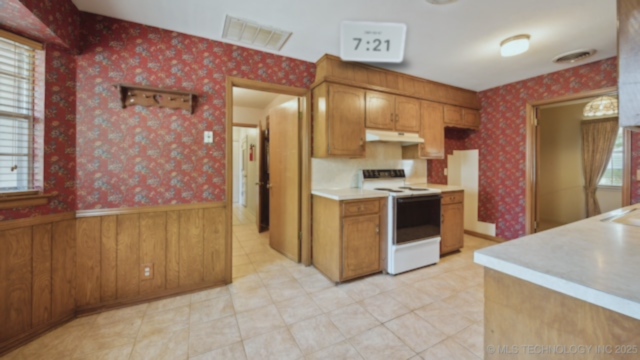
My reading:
h=7 m=21
